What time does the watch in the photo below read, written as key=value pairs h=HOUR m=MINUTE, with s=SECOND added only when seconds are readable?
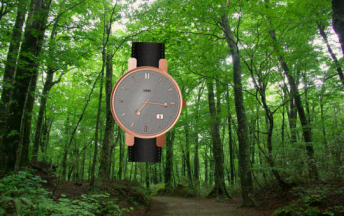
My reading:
h=7 m=16
